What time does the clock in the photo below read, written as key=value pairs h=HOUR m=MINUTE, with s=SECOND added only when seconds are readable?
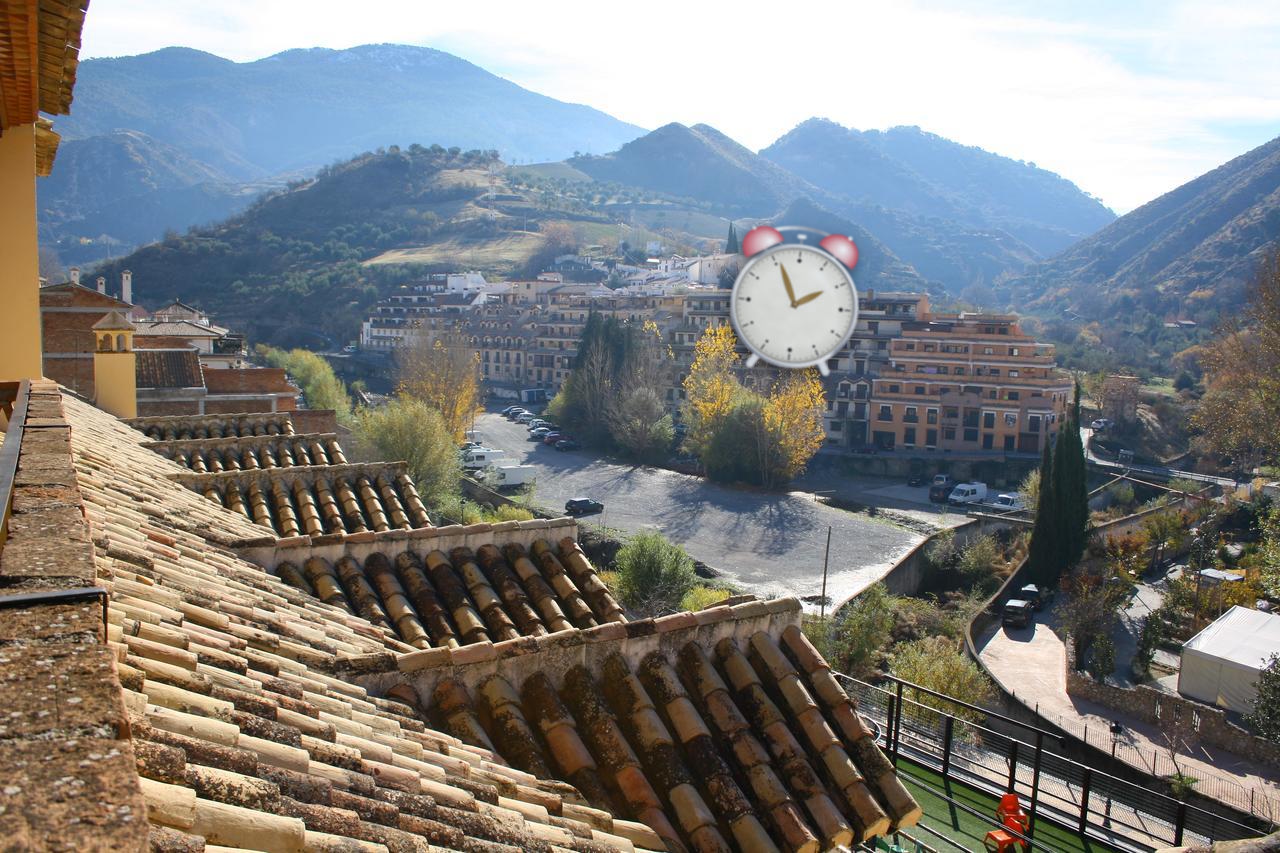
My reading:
h=1 m=56
